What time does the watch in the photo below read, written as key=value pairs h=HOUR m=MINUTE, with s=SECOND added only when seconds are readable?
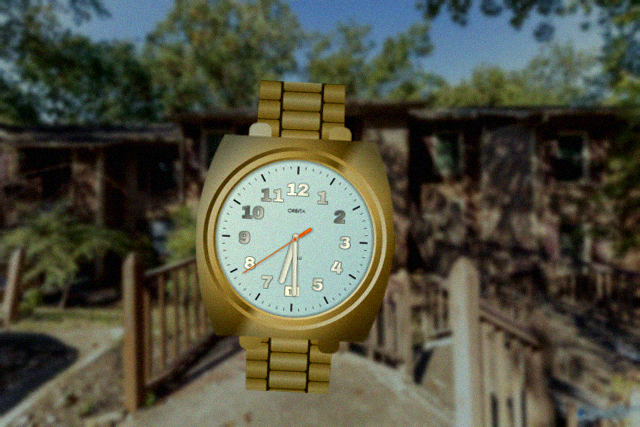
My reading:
h=6 m=29 s=39
